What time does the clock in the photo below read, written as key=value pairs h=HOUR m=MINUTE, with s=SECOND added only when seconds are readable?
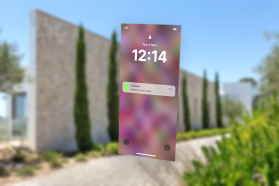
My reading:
h=12 m=14
